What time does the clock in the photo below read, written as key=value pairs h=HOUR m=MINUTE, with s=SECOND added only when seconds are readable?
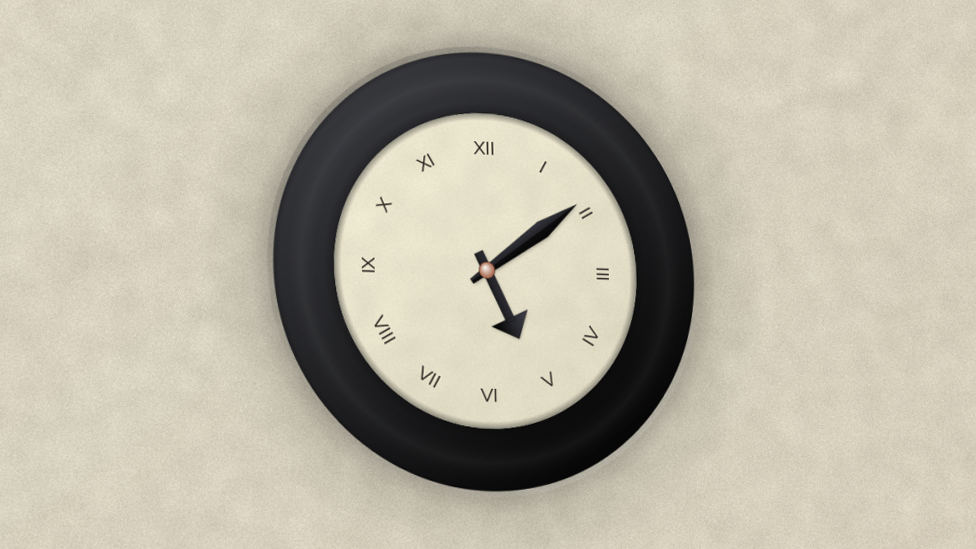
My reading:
h=5 m=9
